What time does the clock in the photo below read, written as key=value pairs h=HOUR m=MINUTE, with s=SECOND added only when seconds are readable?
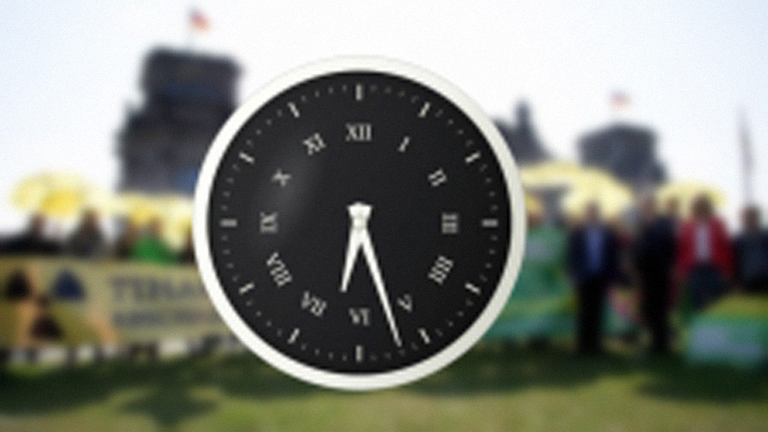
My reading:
h=6 m=27
